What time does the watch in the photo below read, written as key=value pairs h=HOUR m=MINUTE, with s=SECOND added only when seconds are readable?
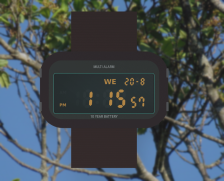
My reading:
h=1 m=15 s=57
